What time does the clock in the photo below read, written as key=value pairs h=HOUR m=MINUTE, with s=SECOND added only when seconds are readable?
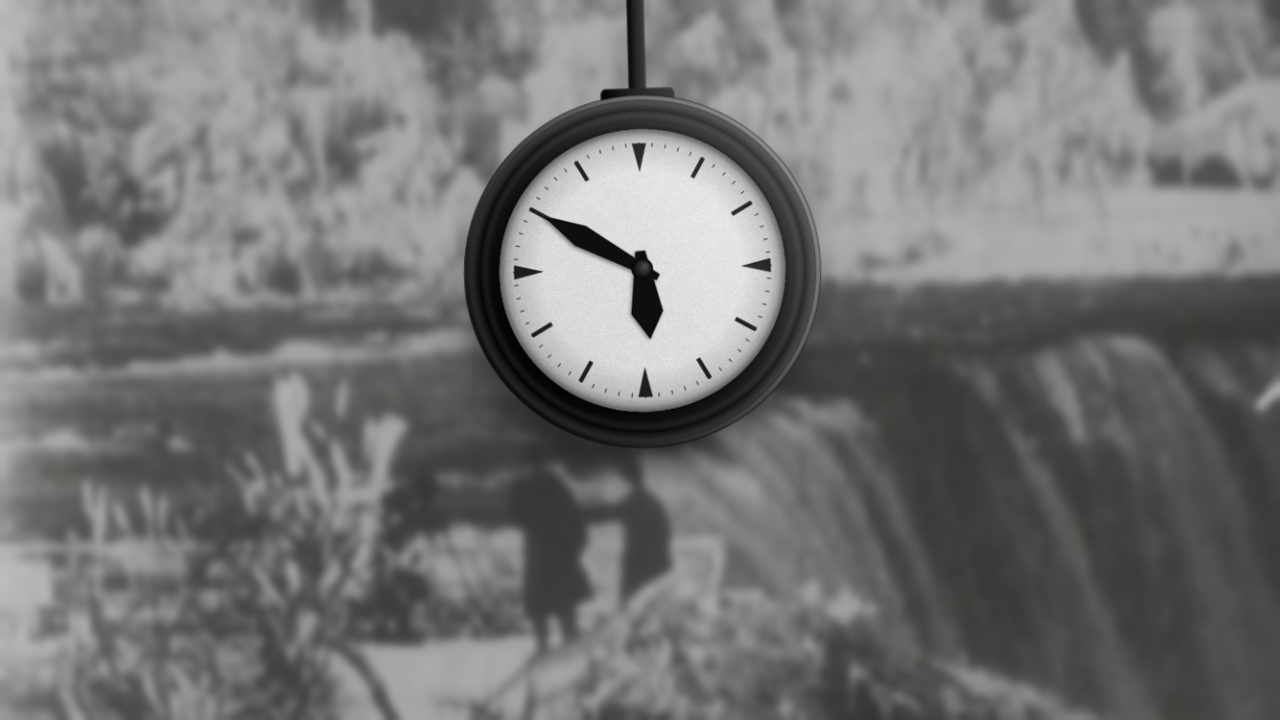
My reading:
h=5 m=50
